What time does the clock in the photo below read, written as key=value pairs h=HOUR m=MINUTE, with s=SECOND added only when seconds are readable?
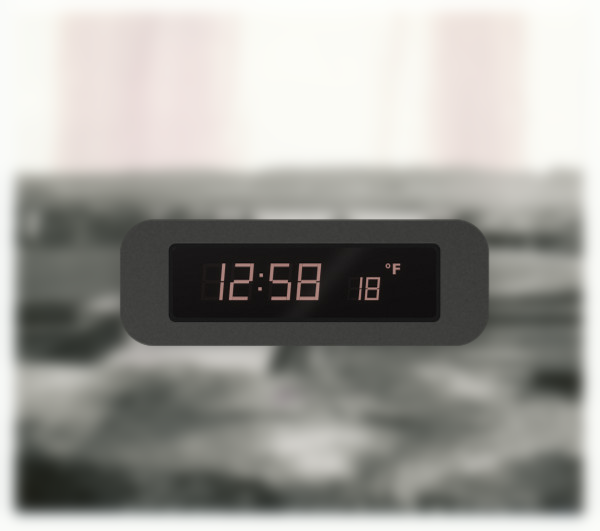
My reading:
h=12 m=58
